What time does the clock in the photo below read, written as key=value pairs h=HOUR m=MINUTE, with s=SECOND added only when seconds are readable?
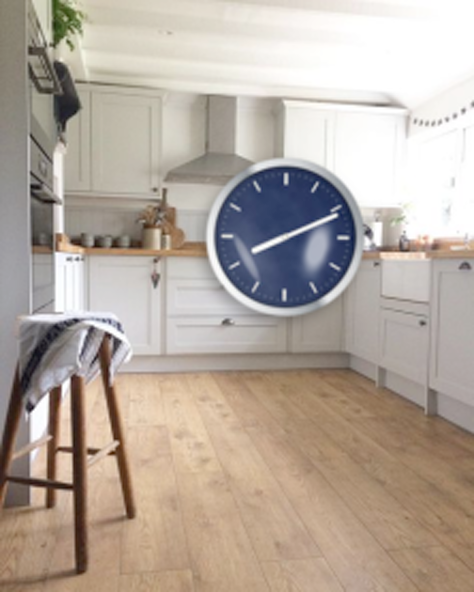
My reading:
h=8 m=11
